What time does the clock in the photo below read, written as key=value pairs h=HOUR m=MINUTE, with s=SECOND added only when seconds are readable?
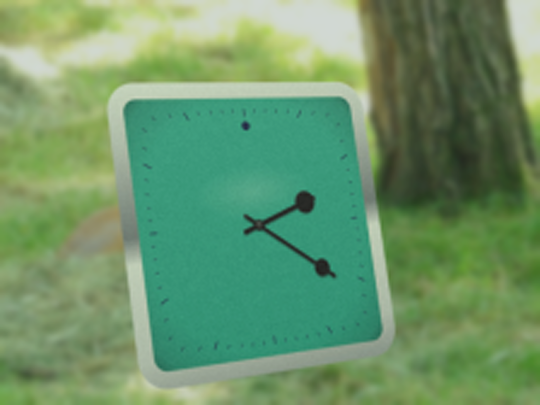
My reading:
h=2 m=21
